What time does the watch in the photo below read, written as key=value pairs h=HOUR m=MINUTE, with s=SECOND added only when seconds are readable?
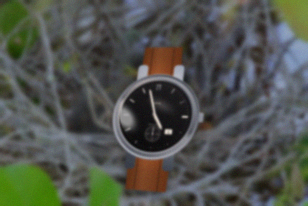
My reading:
h=4 m=57
